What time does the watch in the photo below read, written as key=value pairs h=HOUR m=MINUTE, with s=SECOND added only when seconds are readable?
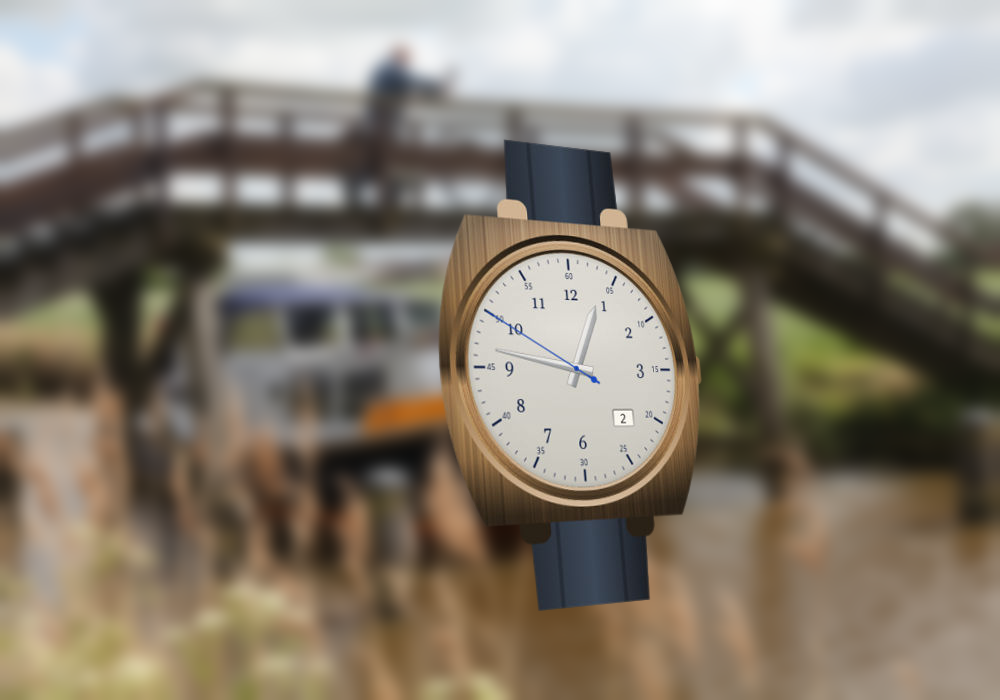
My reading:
h=12 m=46 s=50
